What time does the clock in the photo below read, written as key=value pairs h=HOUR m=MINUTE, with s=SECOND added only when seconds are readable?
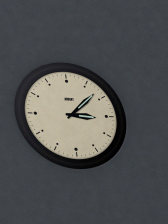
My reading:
h=3 m=8
